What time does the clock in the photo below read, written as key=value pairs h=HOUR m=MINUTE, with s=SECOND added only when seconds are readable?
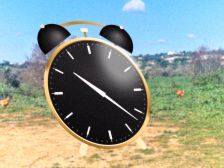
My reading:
h=10 m=22
